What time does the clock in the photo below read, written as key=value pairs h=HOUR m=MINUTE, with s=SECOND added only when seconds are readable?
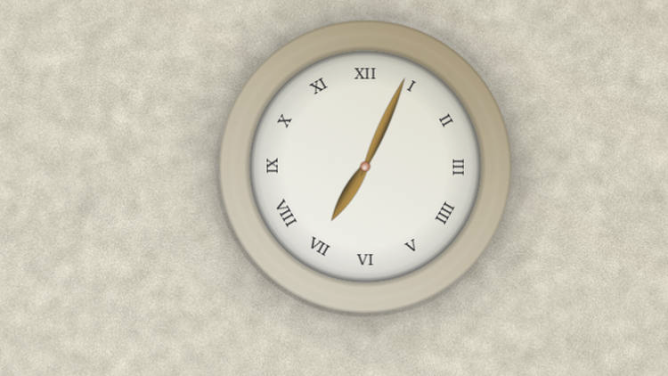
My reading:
h=7 m=4
